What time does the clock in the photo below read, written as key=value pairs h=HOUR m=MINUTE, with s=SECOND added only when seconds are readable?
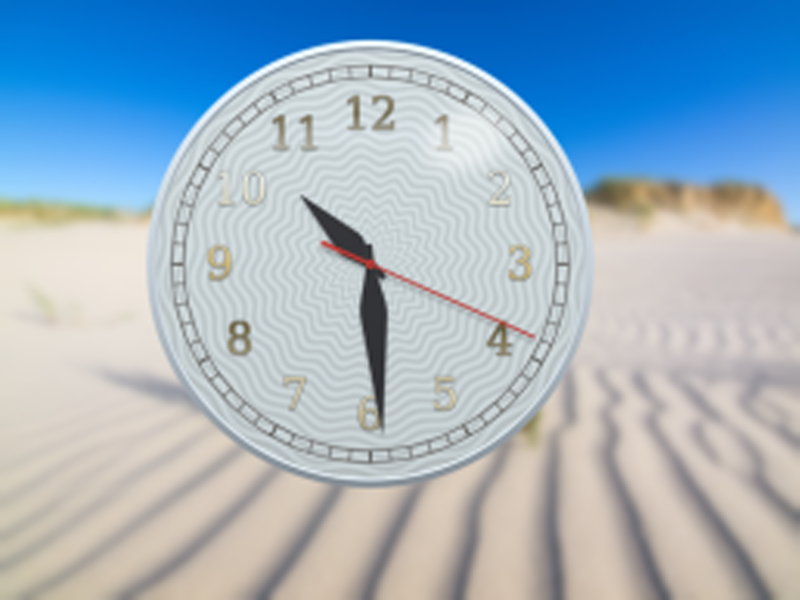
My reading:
h=10 m=29 s=19
